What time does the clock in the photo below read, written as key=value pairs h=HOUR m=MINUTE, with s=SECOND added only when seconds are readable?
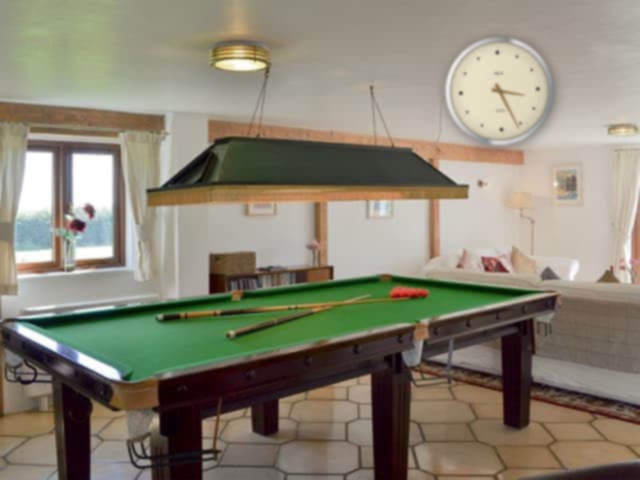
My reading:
h=3 m=26
